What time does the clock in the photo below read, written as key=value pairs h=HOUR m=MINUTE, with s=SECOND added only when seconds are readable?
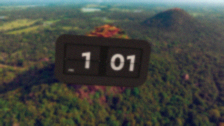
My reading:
h=1 m=1
